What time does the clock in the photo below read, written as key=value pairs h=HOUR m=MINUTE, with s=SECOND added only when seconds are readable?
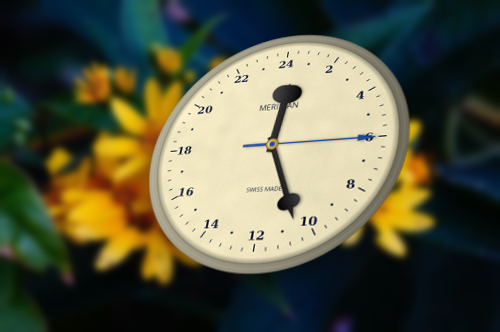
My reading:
h=0 m=26 s=15
